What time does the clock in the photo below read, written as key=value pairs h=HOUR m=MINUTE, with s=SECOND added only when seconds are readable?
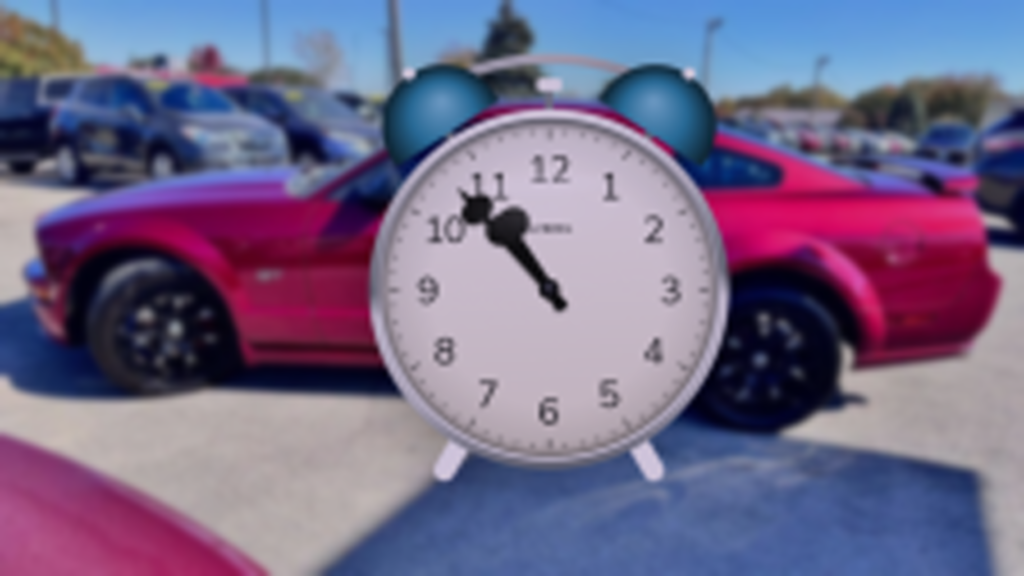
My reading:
h=10 m=53
